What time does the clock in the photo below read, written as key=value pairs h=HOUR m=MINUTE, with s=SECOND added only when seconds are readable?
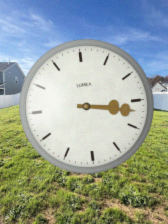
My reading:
h=3 m=17
